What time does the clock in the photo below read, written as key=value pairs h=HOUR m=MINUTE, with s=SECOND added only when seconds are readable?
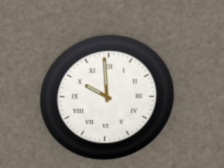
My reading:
h=9 m=59
